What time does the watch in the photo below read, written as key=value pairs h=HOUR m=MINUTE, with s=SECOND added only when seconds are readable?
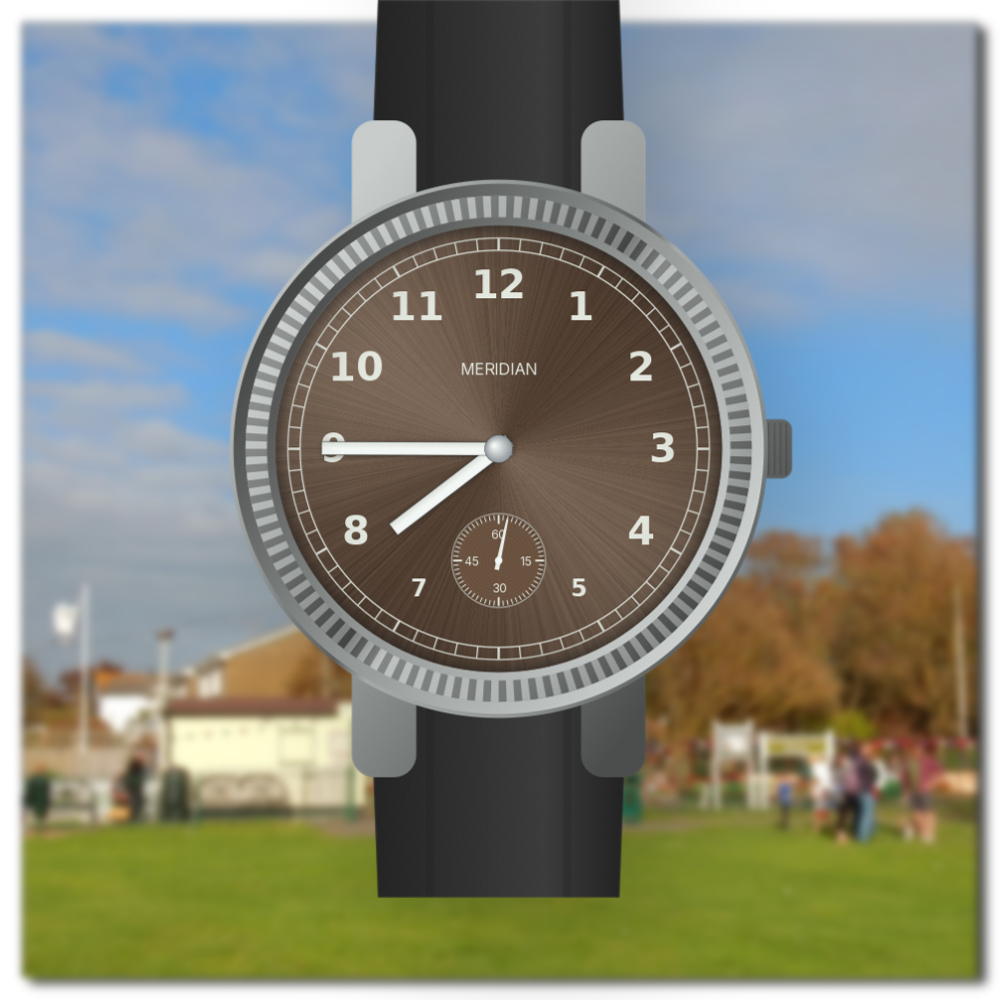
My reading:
h=7 m=45 s=2
